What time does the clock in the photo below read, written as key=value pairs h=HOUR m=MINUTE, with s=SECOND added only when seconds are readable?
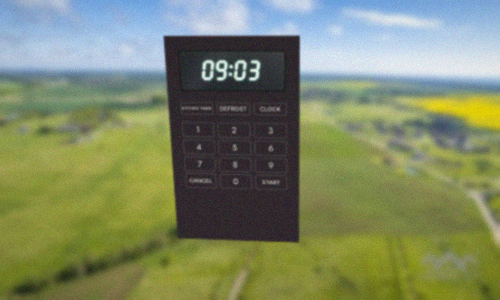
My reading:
h=9 m=3
